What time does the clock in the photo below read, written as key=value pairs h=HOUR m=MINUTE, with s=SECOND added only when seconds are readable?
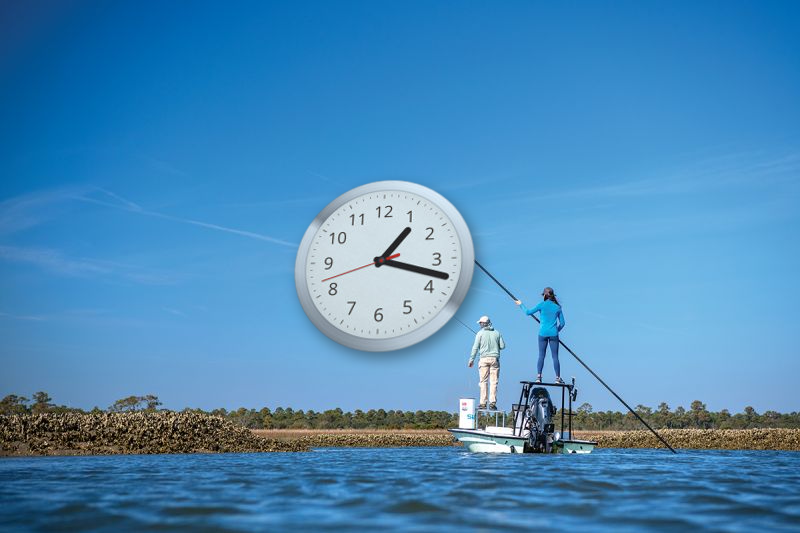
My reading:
h=1 m=17 s=42
